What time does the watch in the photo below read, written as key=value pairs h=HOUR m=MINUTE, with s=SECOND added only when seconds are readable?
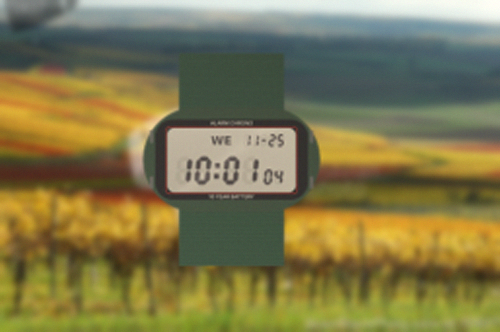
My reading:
h=10 m=1 s=4
